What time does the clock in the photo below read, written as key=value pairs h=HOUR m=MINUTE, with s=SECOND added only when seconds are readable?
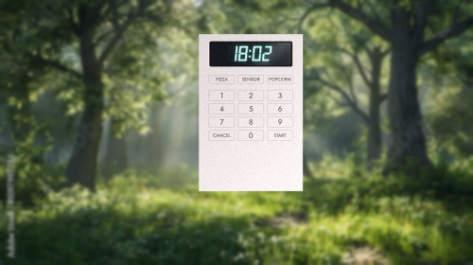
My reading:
h=18 m=2
